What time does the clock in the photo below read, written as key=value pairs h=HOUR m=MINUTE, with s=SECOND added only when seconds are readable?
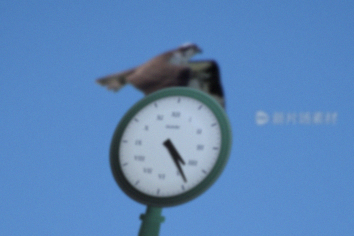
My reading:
h=4 m=24
